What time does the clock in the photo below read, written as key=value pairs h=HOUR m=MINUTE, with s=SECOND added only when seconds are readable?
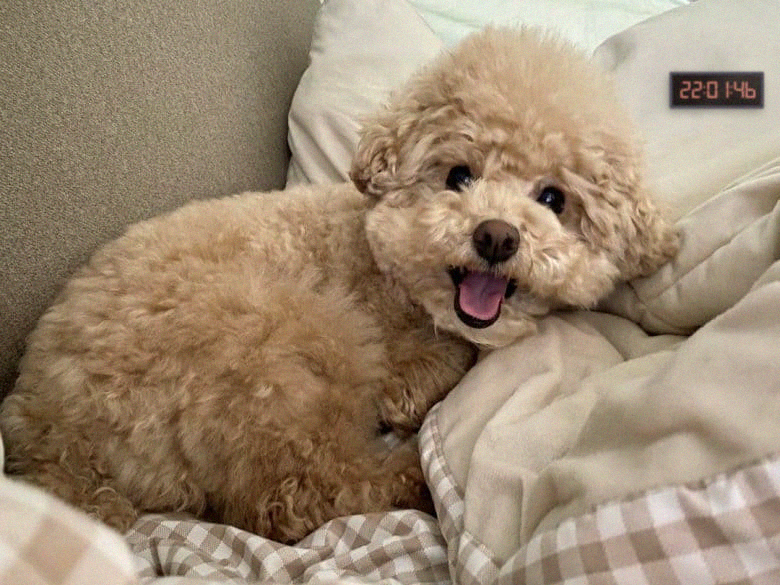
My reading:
h=22 m=1 s=46
